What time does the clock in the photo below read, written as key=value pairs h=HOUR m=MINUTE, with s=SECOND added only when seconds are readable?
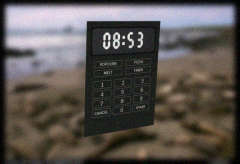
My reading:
h=8 m=53
